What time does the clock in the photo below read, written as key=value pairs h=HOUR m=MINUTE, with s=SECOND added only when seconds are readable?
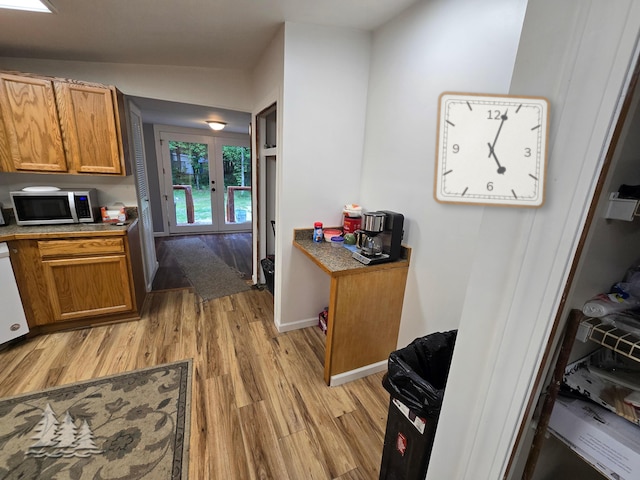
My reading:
h=5 m=3
